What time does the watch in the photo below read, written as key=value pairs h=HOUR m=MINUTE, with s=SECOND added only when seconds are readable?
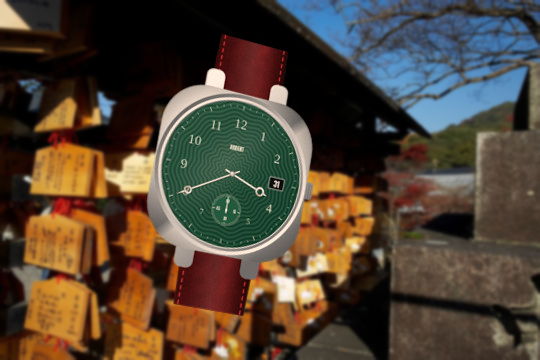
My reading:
h=3 m=40
